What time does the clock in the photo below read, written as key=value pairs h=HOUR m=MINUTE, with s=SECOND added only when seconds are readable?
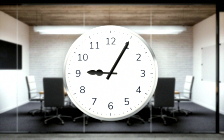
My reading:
h=9 m=5
